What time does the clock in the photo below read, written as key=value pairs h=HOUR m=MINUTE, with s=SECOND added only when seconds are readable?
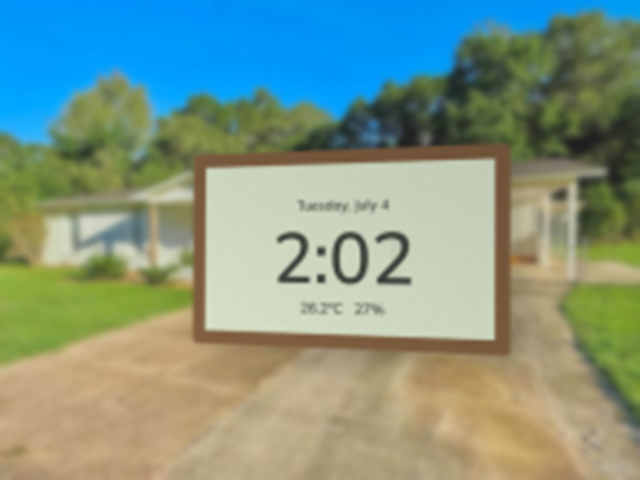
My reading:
h=2 m=2
